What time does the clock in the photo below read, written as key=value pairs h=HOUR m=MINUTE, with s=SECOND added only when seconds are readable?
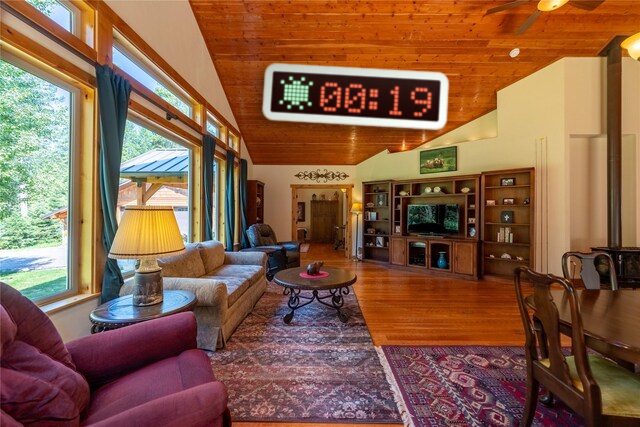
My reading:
h=0 m=19
